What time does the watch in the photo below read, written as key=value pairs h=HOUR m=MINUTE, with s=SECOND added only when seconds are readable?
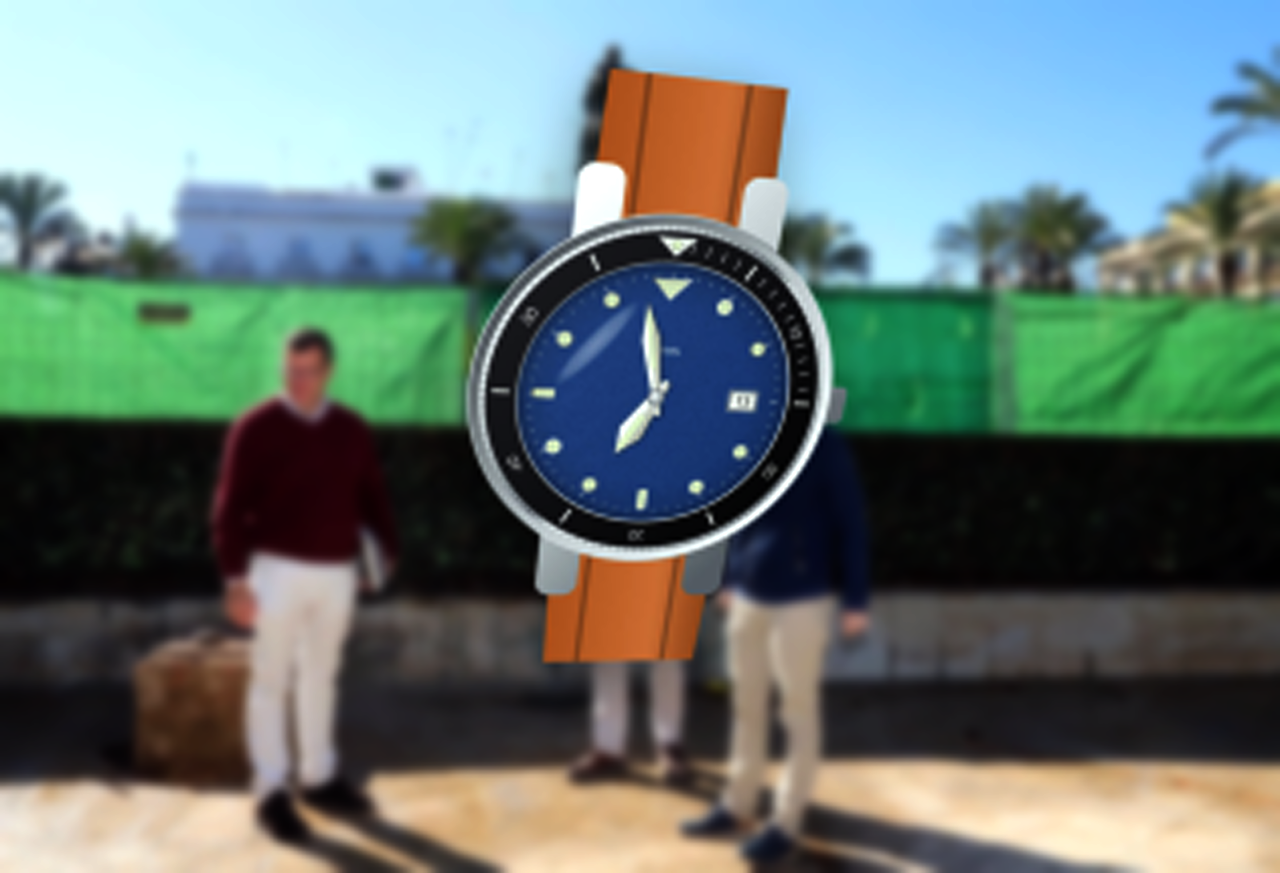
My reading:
h=6 m=58
